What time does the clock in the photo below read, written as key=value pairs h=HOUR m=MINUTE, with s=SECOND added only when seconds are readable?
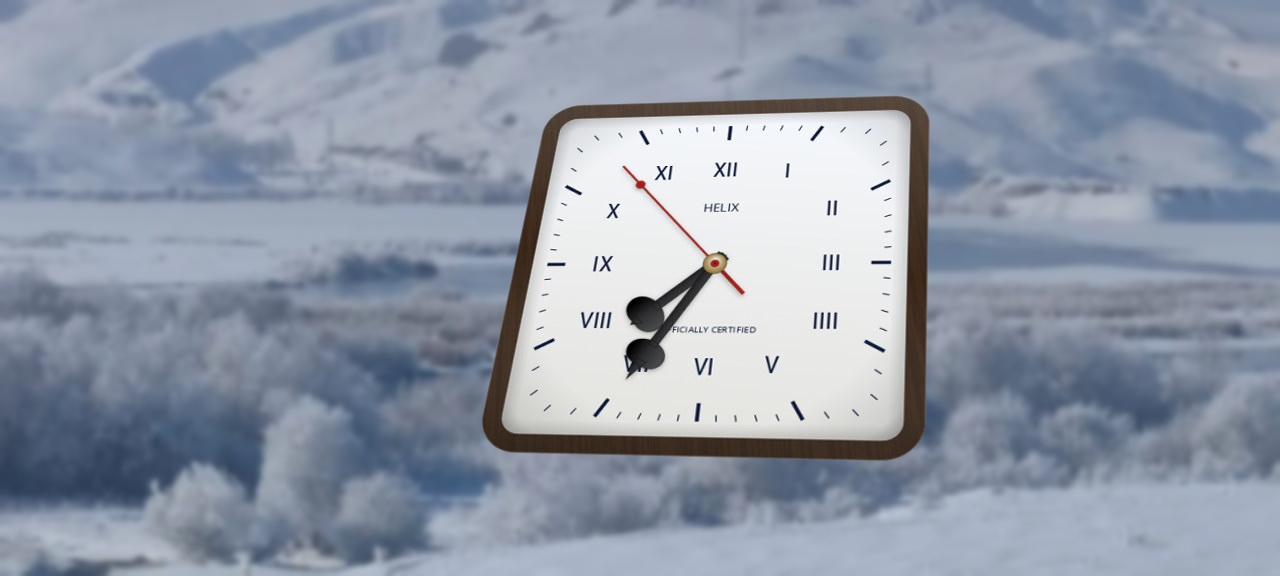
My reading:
h=7 m=34 s=53
